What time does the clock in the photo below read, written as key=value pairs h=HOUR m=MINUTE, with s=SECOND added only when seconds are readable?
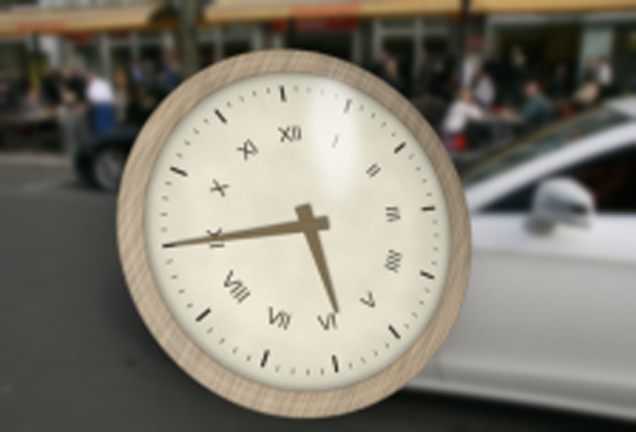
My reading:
h=5 m=45
